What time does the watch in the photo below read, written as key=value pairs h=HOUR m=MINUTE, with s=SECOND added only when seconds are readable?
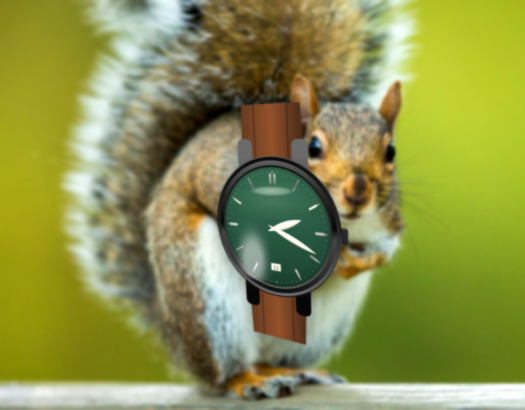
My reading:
h=2 m=19
